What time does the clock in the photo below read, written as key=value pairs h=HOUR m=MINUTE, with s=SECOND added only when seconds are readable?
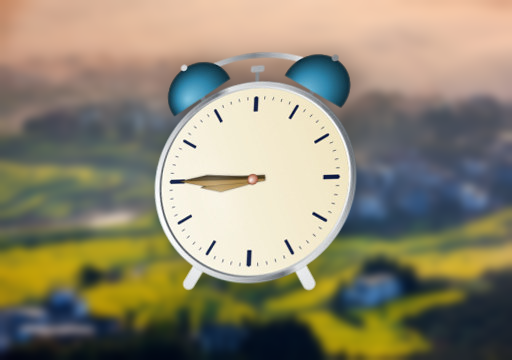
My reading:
h=8 m=45
